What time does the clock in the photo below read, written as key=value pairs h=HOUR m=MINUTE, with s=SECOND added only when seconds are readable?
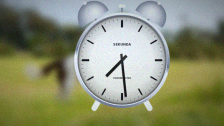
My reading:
h=7 m=29
